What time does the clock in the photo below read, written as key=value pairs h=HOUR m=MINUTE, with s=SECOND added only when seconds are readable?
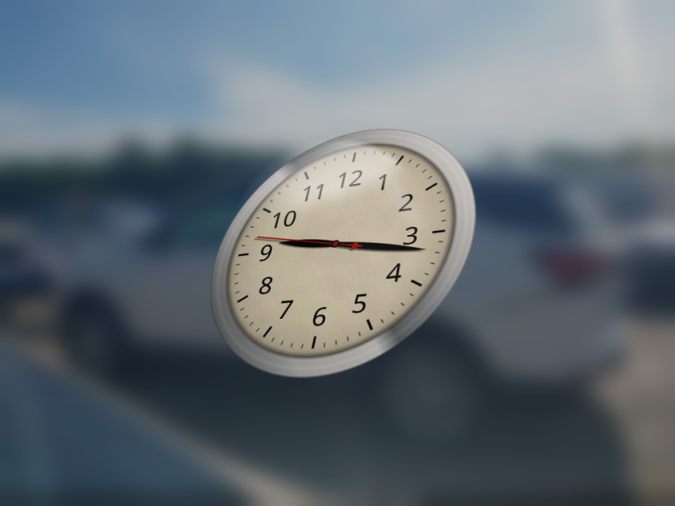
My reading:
h=9 m=16 s=47
